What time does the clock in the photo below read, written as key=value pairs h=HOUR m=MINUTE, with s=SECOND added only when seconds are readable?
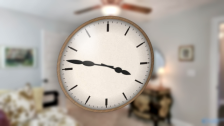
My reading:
h=3 m=47
